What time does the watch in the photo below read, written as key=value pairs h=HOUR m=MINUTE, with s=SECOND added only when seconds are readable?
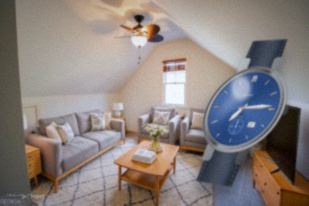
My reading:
h=7 m=14
